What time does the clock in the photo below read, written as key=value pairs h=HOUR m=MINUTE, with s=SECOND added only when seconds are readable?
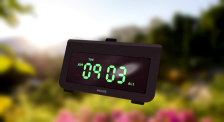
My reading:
h=9 m=3
